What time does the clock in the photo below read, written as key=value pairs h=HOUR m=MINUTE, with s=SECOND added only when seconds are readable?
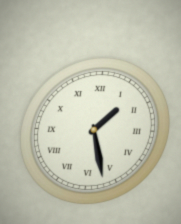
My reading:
h=1 m=27
